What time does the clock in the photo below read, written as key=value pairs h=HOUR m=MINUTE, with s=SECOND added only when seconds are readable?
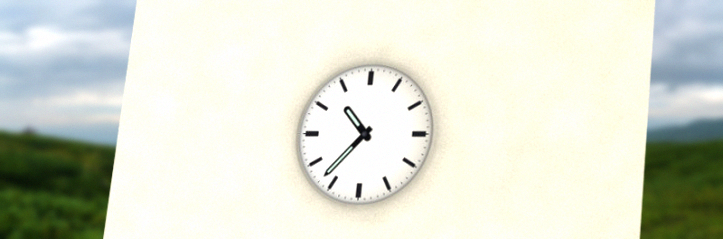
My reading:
h=10 m=37
